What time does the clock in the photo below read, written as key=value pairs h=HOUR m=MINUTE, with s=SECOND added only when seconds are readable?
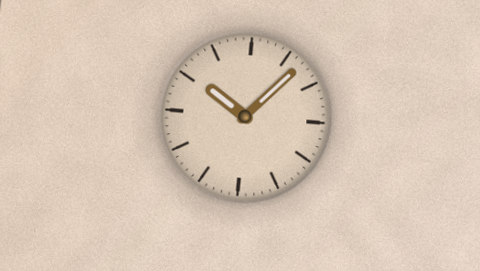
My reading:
h=10 m=7
